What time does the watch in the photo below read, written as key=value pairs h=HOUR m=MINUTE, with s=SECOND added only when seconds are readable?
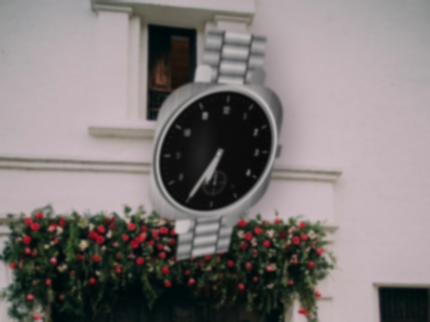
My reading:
h=6 m=35
